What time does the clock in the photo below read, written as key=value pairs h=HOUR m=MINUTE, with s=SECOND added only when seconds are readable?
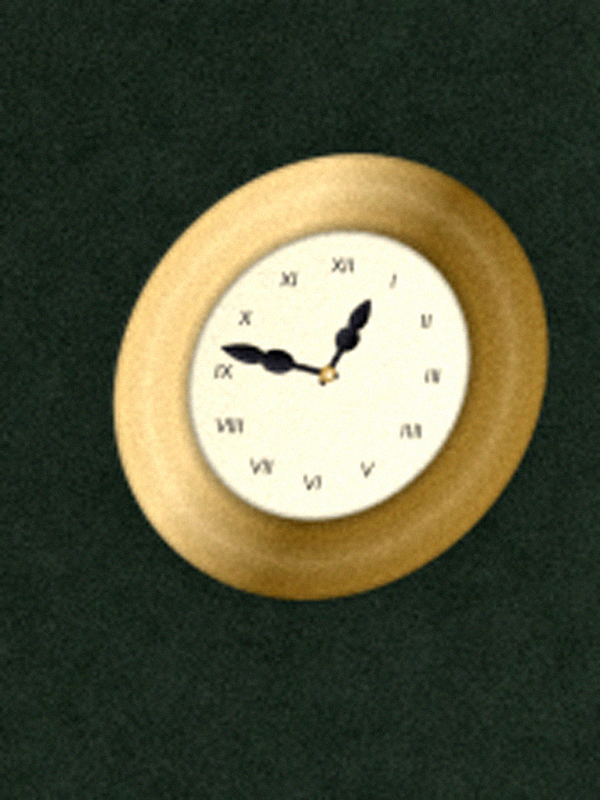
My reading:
h=12 m=47
